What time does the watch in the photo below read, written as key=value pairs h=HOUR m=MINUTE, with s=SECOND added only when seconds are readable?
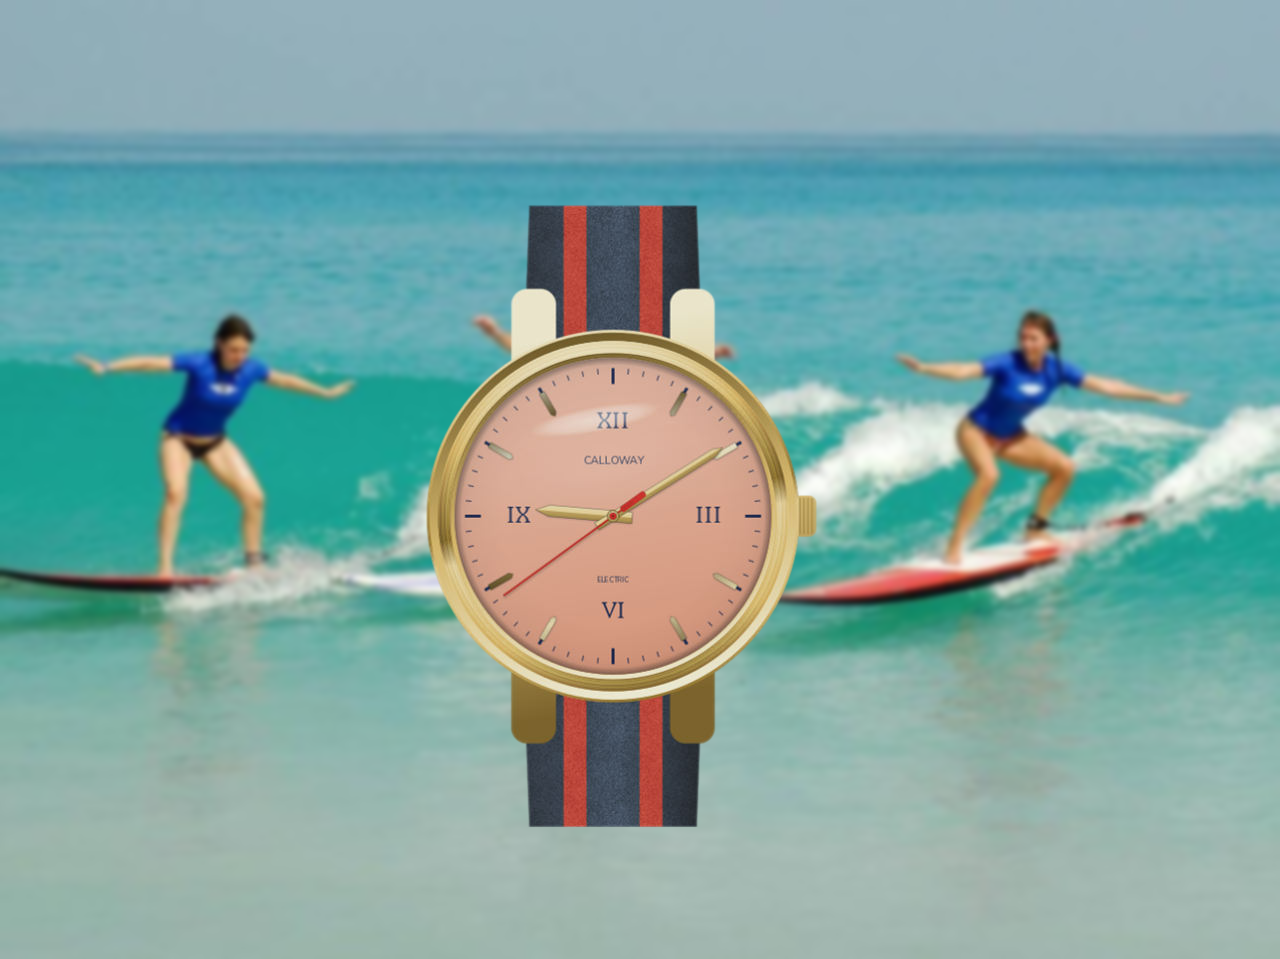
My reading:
h=9 m=9 s=39
